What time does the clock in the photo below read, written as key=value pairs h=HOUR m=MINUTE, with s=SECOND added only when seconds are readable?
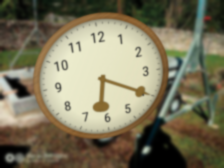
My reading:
h=6 m=20
